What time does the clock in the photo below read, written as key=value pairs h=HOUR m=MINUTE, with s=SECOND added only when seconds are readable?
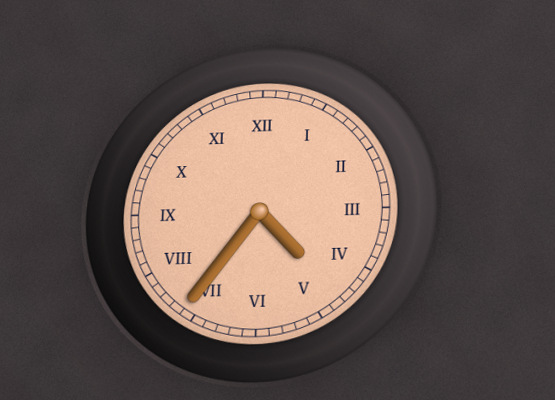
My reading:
h=4 m=36
